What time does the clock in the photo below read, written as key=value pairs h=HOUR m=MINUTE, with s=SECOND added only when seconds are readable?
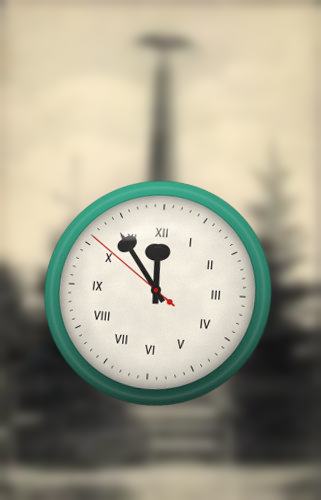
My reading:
h=11 m=53 s=51
